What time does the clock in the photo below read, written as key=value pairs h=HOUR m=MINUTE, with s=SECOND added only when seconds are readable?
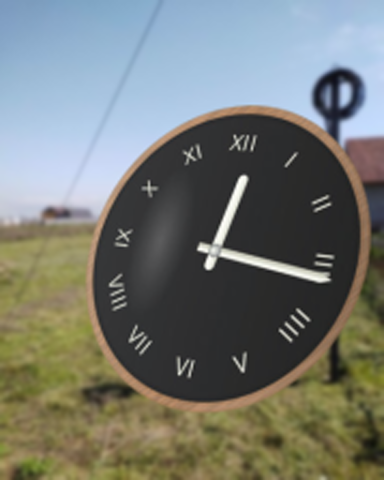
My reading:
h=12 m=16
